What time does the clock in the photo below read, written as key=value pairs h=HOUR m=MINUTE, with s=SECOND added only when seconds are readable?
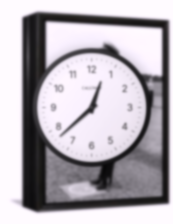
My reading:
h=12 m=38
